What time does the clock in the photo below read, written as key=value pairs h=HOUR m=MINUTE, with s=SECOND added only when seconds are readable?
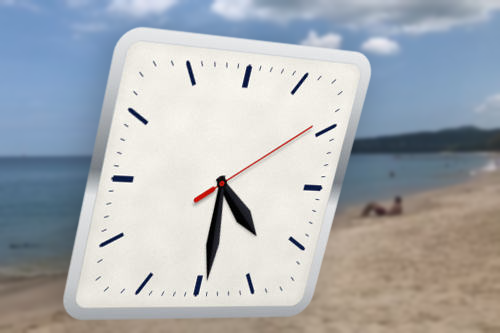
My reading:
h=4 m=29 s=9
